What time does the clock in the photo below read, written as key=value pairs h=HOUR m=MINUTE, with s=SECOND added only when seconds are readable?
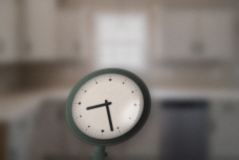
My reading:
h=8 m=27
